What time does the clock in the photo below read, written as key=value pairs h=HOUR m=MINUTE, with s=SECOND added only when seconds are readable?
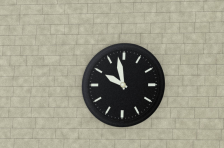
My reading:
h=9 m=58
